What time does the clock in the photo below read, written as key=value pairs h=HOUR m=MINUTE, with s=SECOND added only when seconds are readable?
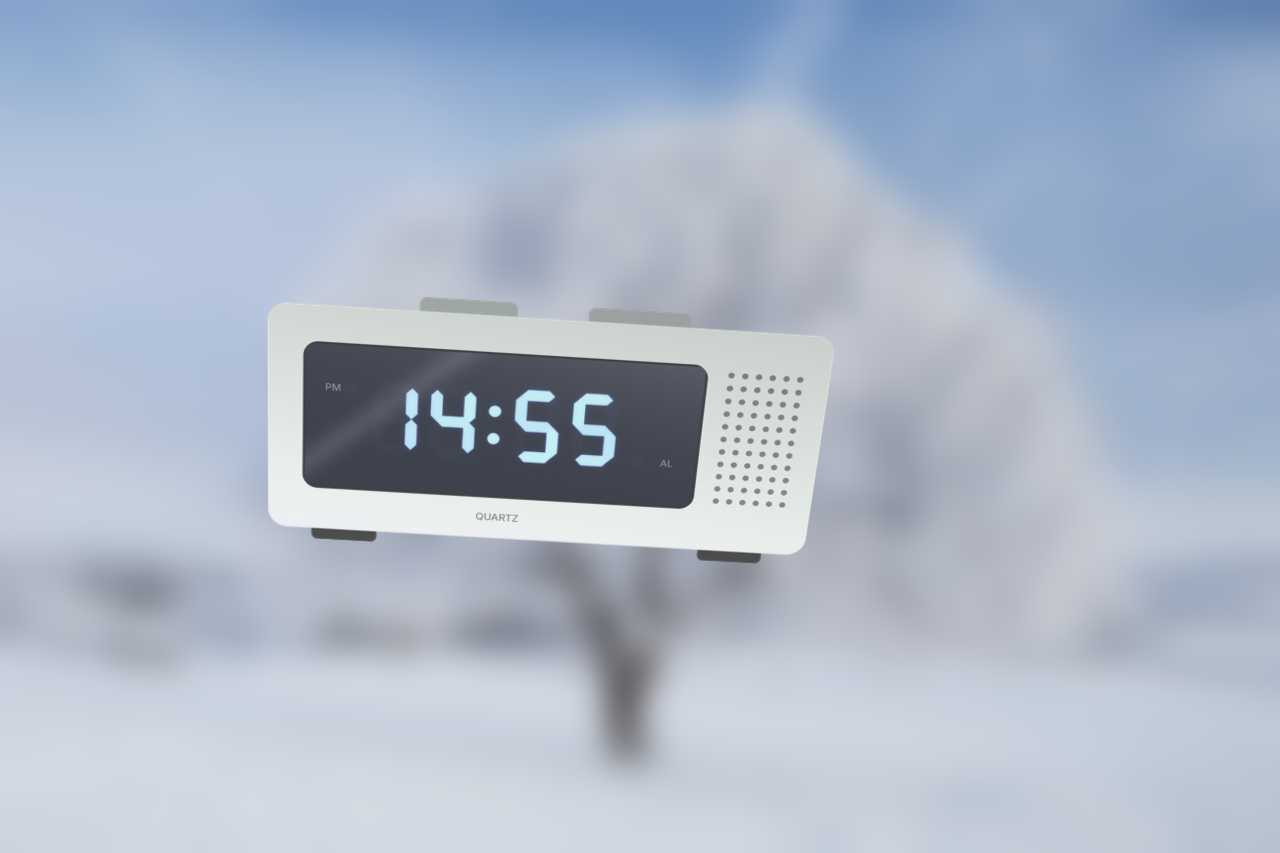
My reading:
h=14 m=55
